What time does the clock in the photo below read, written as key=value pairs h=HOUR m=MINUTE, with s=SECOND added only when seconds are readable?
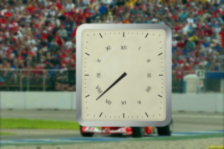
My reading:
h=7 m=38
